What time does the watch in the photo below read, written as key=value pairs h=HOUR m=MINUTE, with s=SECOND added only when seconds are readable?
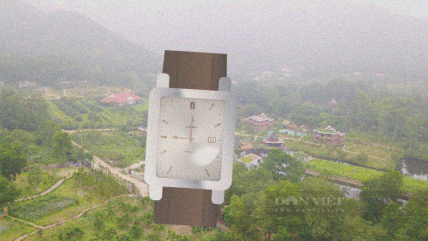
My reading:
h=9 m=0
